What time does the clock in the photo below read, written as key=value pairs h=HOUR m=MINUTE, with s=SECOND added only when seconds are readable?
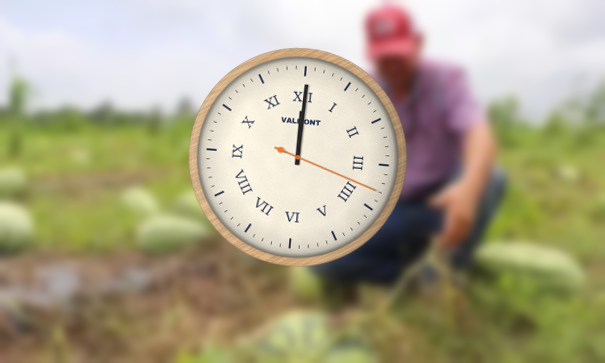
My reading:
h=12 m=0 s=18
